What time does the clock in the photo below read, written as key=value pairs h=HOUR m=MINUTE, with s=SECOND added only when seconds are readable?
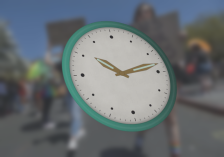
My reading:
h=10 m=13
